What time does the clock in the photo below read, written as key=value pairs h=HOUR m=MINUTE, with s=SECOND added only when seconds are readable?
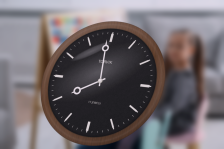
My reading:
h=7 m=59
